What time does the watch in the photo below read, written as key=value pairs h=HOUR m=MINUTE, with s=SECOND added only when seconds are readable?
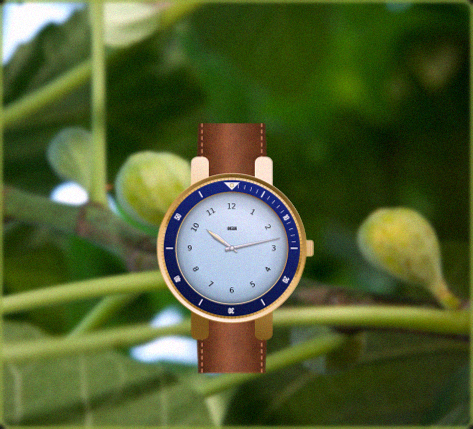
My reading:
h=10 m=13
